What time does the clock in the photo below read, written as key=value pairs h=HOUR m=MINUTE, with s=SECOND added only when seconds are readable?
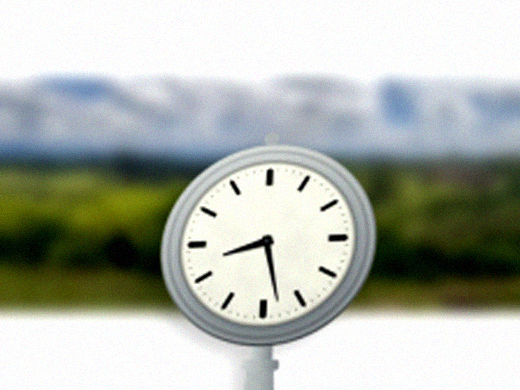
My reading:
h=8 m=28
